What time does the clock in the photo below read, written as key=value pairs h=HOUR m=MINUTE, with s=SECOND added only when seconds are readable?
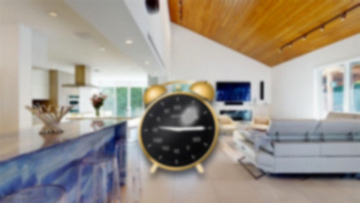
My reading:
h=9 m=15
